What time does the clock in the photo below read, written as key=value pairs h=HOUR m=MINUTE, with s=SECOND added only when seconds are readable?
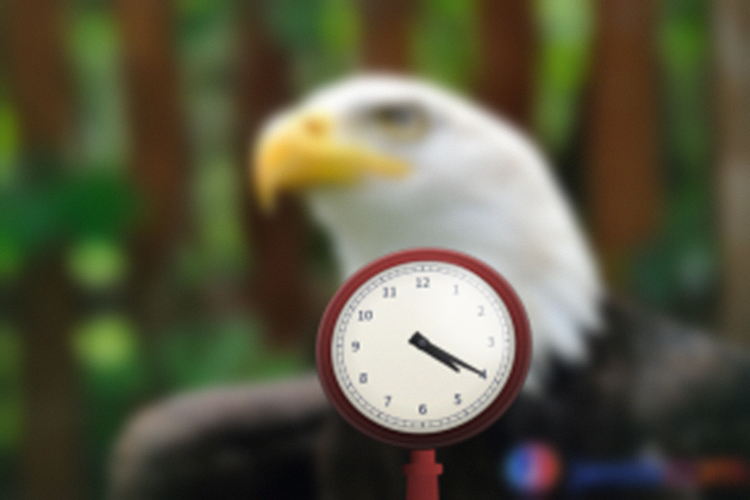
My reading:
h=4 m=20
